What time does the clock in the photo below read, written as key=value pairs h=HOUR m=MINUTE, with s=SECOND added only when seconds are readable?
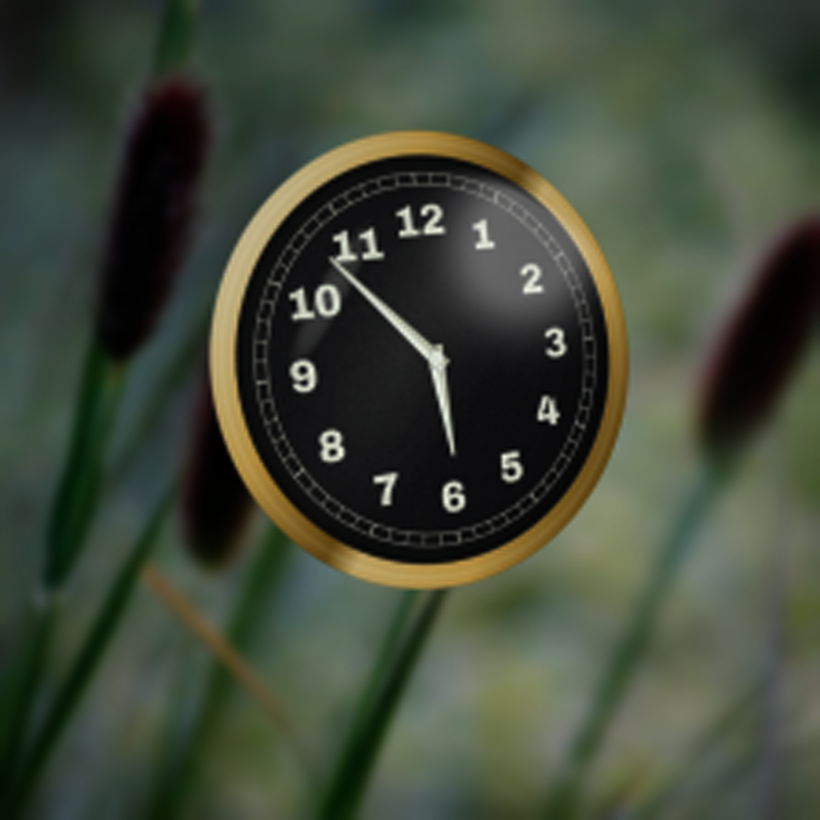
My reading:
h=5 m=53
